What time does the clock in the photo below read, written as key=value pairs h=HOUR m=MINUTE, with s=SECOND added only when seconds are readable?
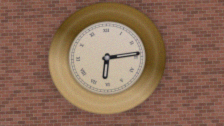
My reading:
h=6 m=14
